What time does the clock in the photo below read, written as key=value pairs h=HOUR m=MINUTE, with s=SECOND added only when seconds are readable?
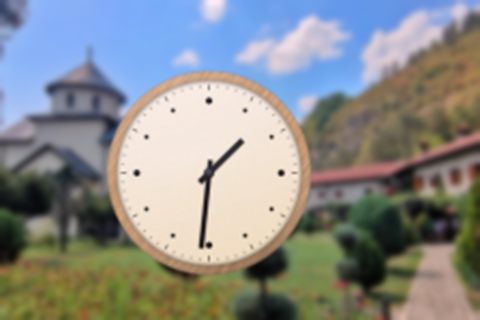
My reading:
h=1 m=31
